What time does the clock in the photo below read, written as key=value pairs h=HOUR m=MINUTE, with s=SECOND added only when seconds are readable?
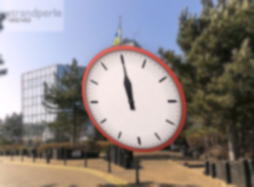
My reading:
h=12 m=0
